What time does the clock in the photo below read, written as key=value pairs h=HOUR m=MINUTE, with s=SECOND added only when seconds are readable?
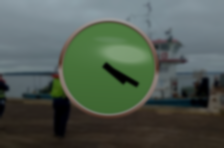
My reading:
h=4 m=20
